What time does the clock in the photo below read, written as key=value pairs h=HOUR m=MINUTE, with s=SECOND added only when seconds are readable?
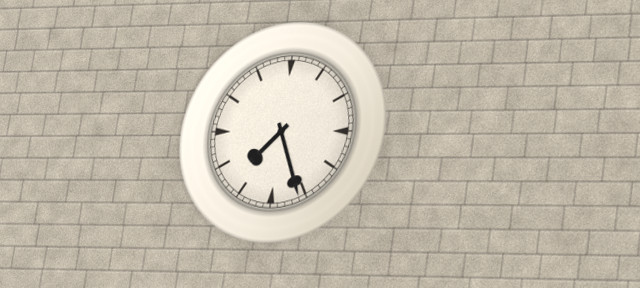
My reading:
h=7 m=26
